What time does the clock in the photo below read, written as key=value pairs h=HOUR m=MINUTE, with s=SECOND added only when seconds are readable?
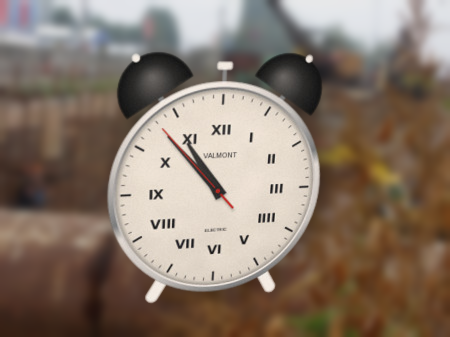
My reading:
h=10 m=52 s=53
